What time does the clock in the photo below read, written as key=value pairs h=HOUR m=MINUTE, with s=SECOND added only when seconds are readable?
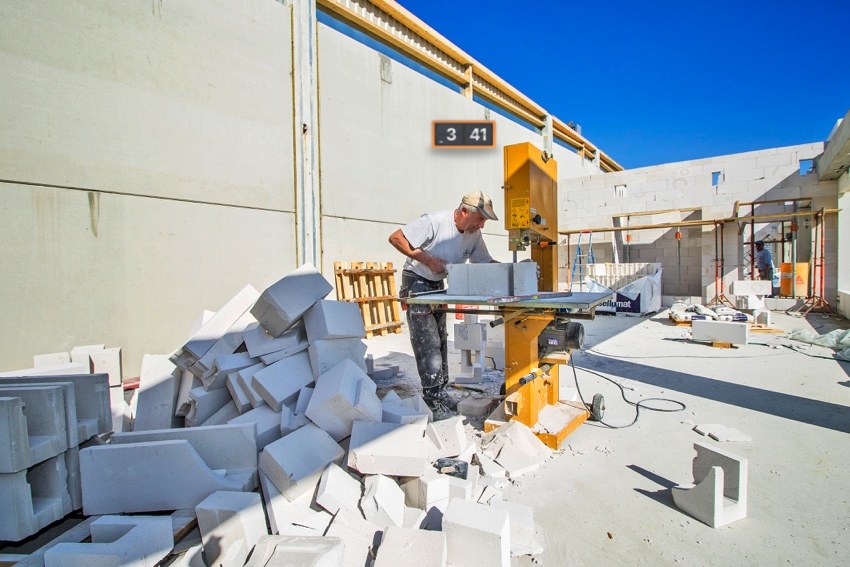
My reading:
h=3 m=41
